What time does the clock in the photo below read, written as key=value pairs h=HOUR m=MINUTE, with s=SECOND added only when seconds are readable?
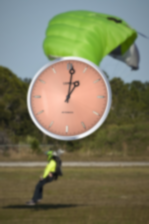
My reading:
h=1 m=1
